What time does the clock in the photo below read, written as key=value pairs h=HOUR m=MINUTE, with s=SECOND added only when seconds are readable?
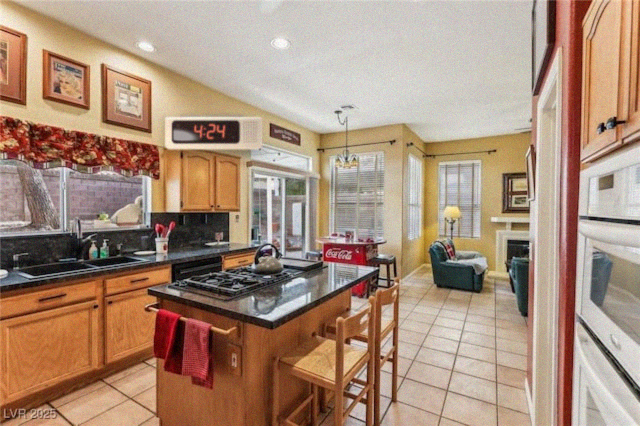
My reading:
h=4 m=24
